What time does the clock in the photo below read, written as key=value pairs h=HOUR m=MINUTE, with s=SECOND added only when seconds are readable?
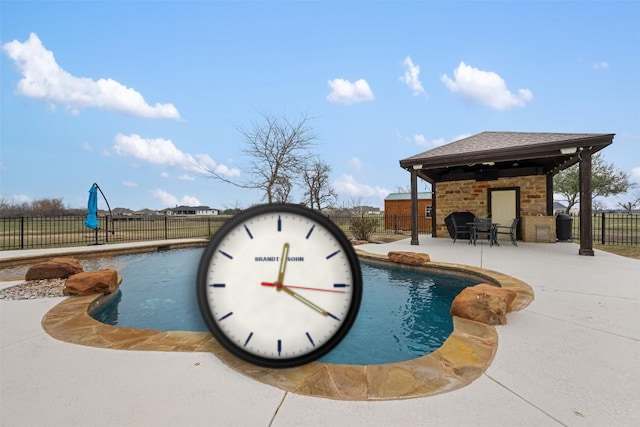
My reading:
h=12 m=20 s=16
